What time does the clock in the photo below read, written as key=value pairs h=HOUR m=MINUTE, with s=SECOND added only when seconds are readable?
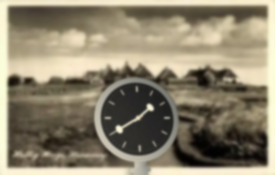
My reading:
h=1 m=40
